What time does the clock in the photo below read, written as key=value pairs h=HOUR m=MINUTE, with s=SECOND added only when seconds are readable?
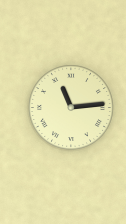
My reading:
h=11 m=14
